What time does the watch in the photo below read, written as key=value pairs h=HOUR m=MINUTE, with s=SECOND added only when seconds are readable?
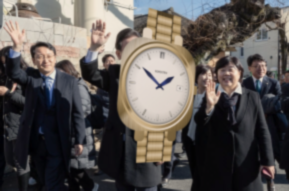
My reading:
h=1 m=51
